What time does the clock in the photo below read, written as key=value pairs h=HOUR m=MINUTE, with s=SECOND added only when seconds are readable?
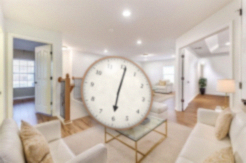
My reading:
h=6 m=1
